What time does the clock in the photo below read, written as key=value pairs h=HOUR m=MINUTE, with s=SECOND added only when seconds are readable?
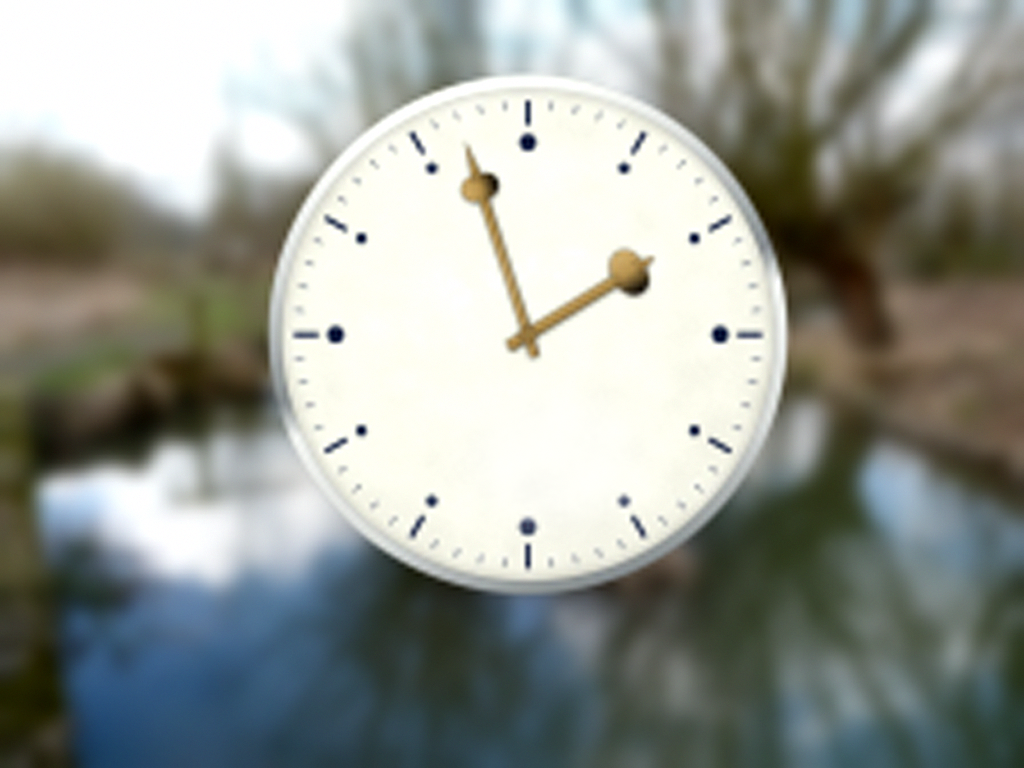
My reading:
h=1 m=57
